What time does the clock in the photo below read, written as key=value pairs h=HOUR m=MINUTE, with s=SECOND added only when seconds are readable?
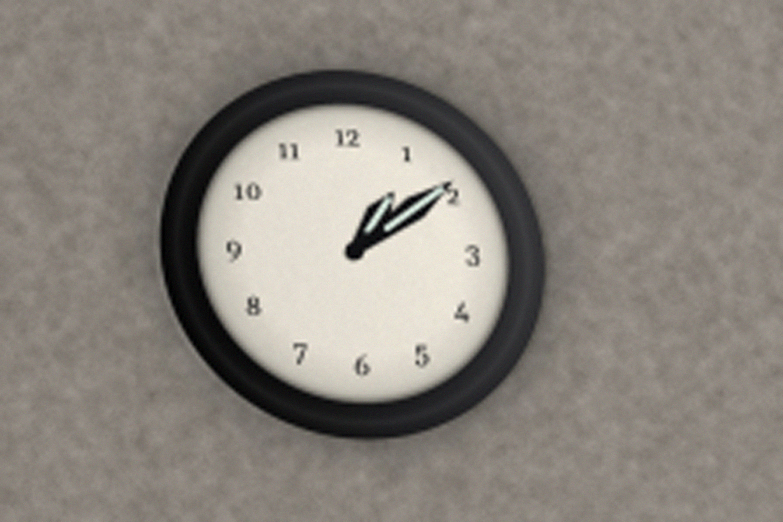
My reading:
h=1 m=9
